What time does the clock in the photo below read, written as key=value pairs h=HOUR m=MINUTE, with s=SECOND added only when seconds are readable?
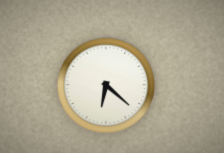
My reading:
h=6 m=22
